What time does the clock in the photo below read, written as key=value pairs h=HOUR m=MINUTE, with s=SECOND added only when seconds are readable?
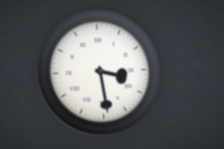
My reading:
h=3 m=29
